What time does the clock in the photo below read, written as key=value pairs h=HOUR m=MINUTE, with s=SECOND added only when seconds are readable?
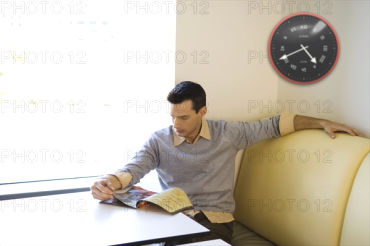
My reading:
h=4 m=41
